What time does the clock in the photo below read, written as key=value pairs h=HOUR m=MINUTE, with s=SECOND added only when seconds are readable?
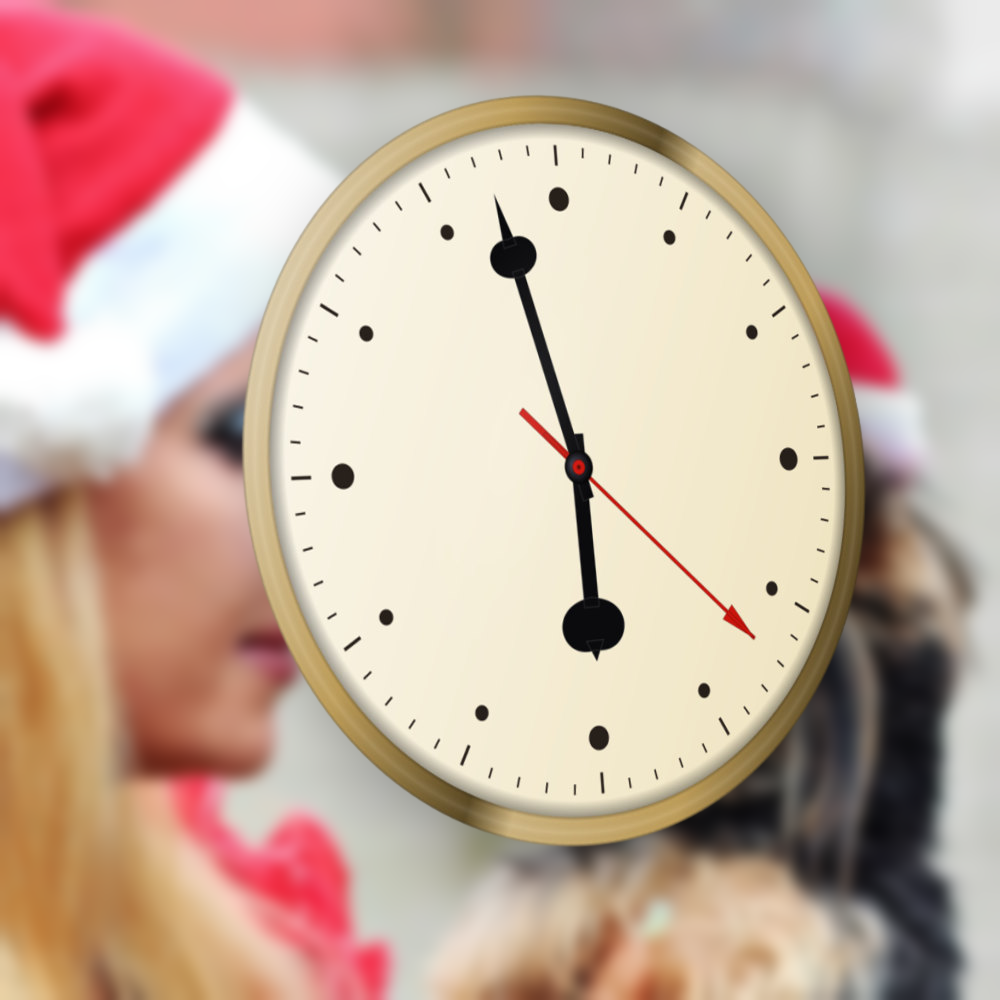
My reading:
h=5 m=57 s=22
